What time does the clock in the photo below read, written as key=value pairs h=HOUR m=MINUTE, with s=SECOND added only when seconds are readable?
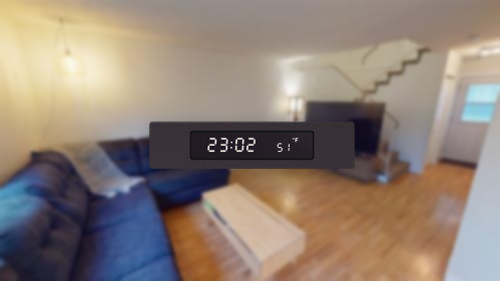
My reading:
h=23 m=2
